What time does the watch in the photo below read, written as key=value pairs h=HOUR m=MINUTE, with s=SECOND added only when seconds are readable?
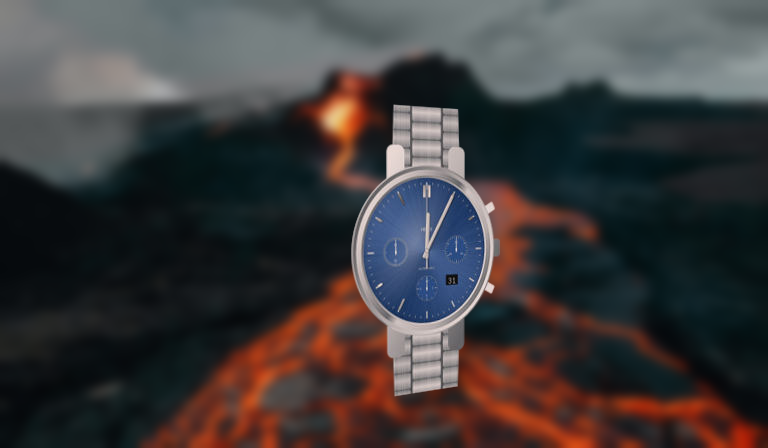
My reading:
h=12 m=5
